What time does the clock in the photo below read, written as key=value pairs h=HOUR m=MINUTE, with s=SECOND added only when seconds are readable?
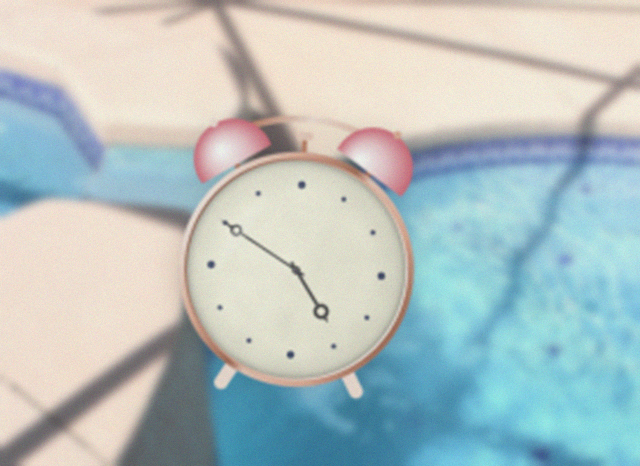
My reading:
h=4 m=50
